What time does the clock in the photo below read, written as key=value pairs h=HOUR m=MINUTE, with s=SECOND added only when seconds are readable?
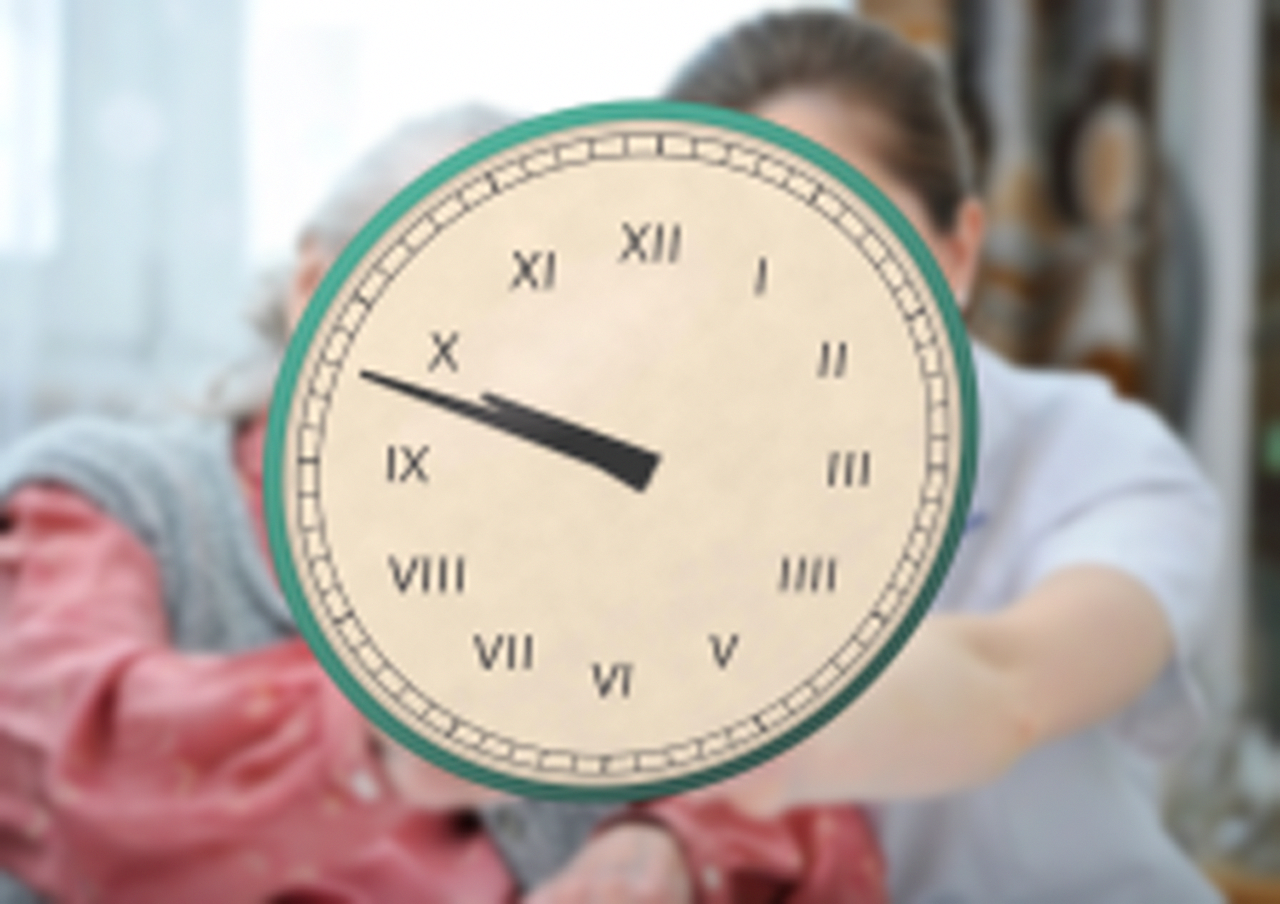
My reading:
h=9 m=48
